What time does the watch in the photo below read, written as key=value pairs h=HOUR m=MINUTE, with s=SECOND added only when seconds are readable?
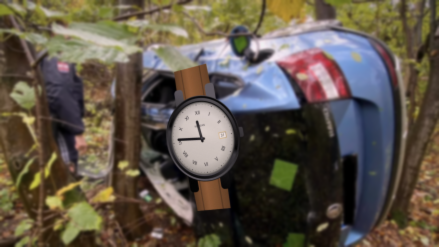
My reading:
h=11 m=46
